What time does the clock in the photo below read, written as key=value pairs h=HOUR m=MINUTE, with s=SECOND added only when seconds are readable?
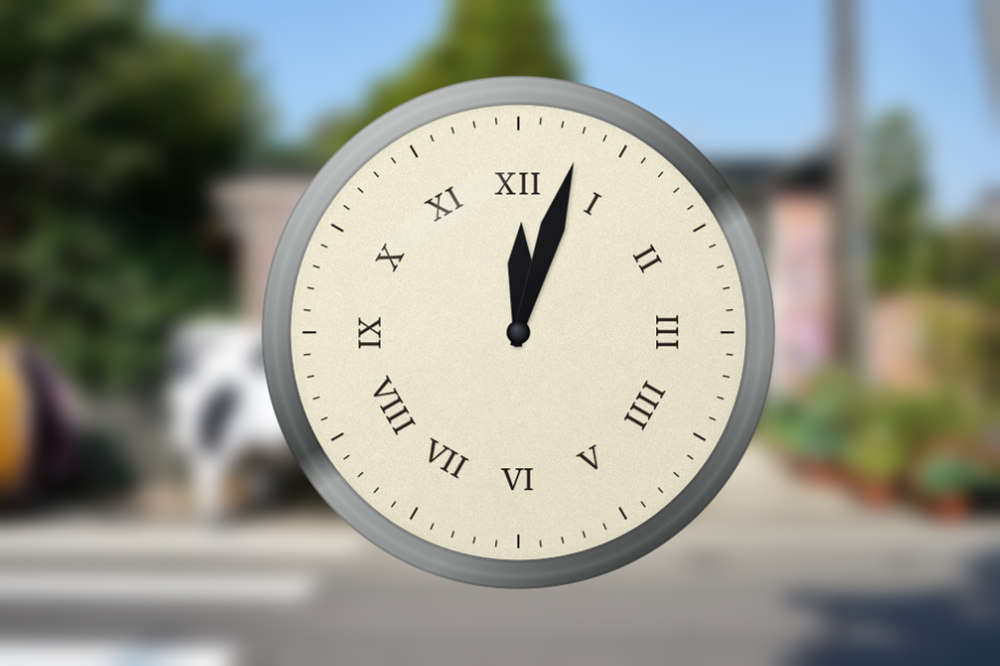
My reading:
h=12 m=3
